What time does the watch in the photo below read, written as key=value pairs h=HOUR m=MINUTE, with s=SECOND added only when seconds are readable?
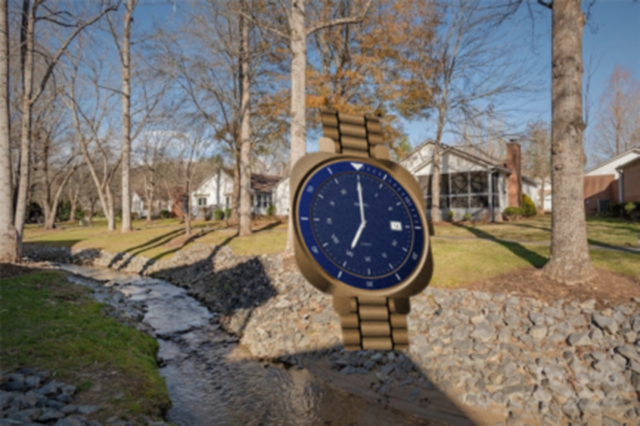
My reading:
h=7 m=0
